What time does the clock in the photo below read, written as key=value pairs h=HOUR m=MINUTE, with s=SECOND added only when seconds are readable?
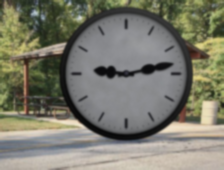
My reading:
h=9 m=13
